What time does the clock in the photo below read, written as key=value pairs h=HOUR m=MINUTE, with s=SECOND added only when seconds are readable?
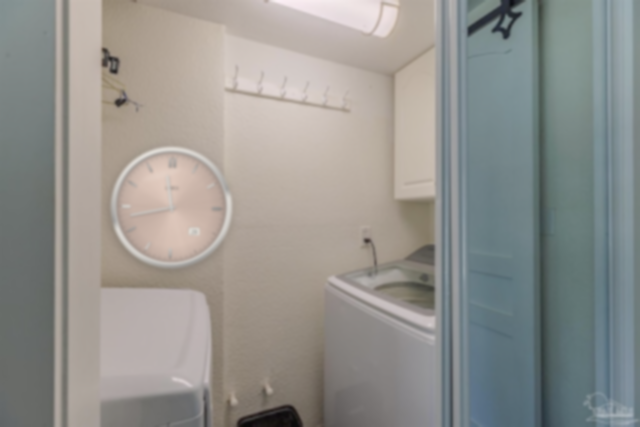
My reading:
h=11 m=43
